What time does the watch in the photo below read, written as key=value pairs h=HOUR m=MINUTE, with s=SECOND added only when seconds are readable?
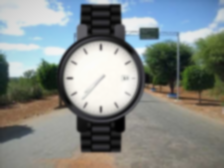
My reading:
h=7 m=37
